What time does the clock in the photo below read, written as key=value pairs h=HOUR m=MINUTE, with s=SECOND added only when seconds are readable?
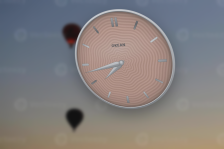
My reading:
h=7 m=43
